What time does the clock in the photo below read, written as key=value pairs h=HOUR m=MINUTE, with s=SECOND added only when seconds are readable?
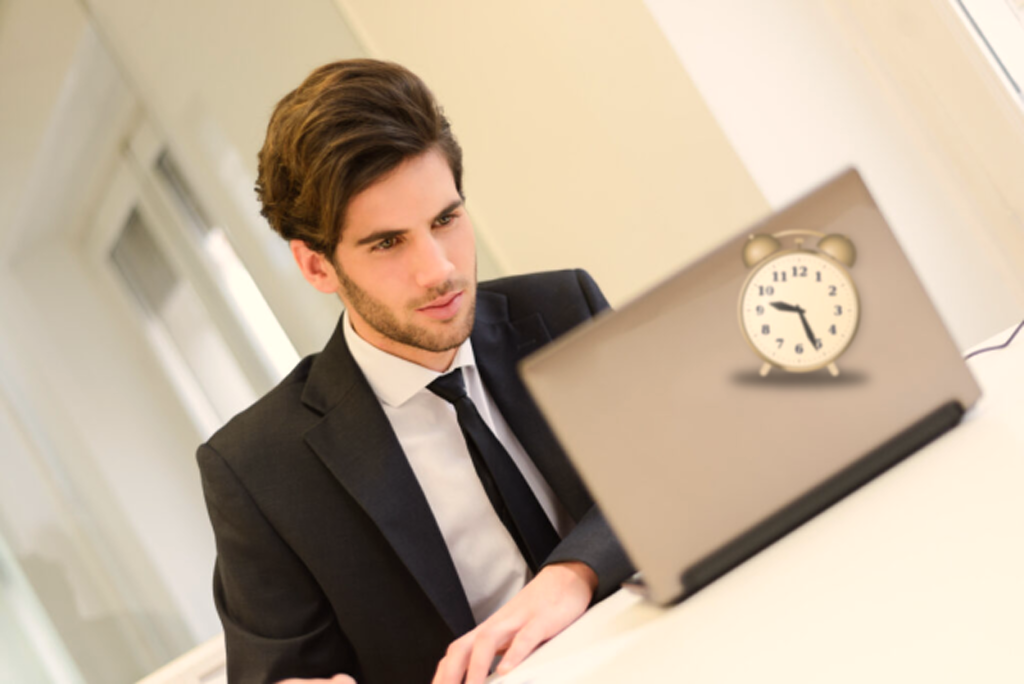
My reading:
h=9 m=26
